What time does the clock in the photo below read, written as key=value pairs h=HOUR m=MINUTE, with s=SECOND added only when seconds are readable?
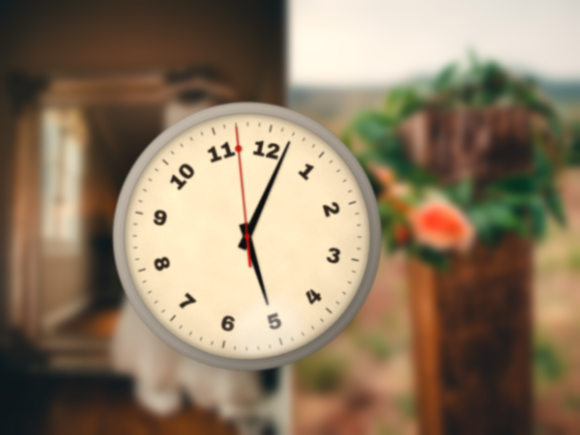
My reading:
h=5 m=1 s=57
